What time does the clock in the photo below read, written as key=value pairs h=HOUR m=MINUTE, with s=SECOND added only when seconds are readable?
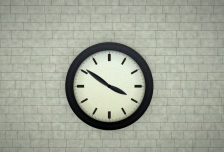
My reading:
h=3 m=51
